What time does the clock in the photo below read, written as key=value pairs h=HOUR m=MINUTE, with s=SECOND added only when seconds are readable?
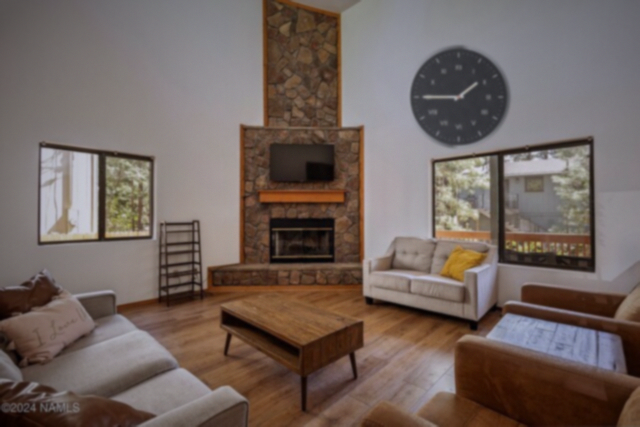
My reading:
h=1 m=45
